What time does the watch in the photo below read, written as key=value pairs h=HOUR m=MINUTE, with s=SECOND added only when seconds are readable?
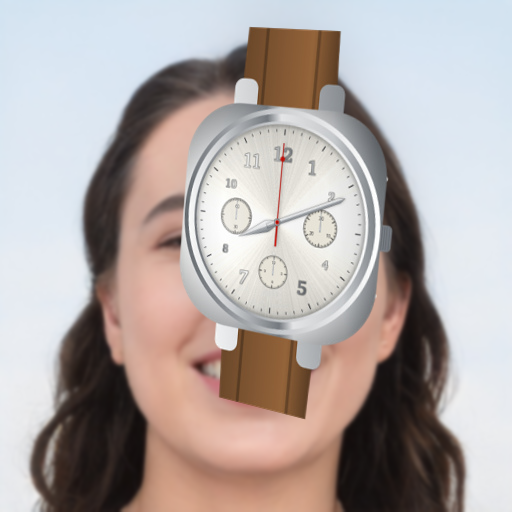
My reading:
h=8 m=11
